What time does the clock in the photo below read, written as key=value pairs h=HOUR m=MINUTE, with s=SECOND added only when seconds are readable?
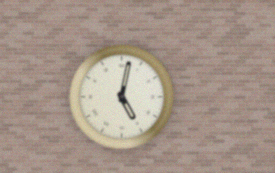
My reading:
h=5 m=2
